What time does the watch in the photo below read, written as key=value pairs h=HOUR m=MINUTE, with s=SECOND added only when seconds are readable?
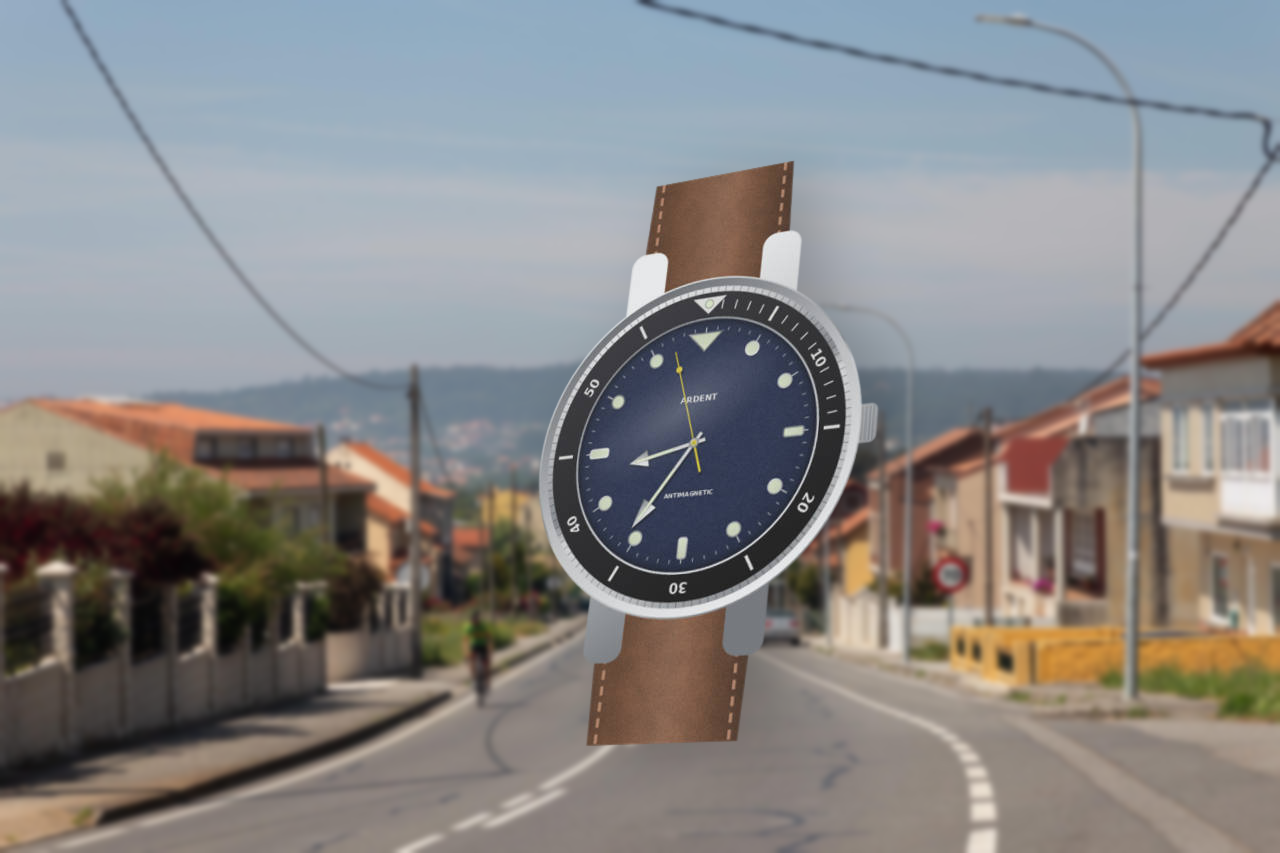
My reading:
h=8 m=35 s=57
